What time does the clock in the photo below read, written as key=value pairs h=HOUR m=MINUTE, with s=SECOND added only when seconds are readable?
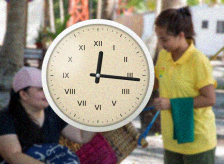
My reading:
h=12 m=16
